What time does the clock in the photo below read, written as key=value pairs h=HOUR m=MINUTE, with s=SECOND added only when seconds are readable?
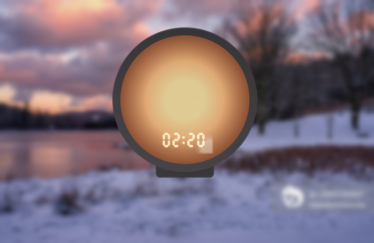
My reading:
h=2 m=20
